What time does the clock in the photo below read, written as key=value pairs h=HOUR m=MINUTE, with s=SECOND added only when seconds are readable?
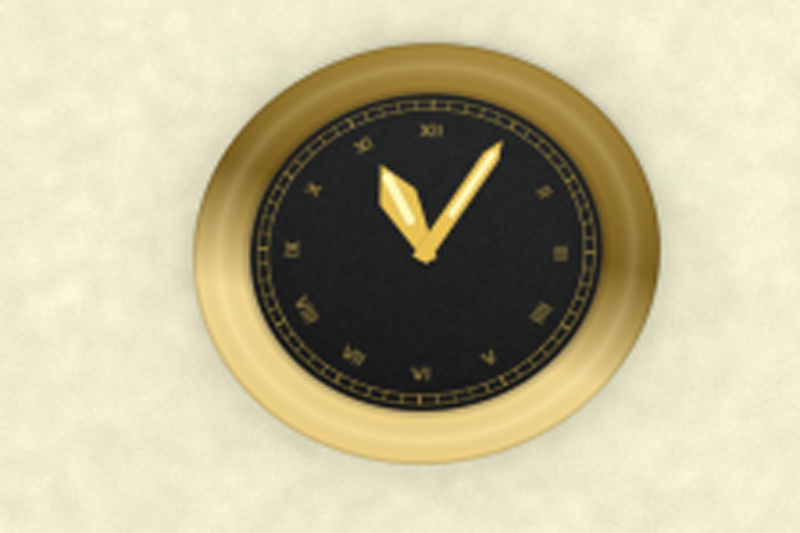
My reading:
h=11 m=5
